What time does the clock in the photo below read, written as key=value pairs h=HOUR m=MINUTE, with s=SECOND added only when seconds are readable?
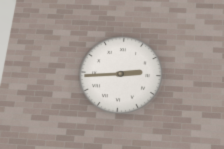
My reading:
h=2 m=44
